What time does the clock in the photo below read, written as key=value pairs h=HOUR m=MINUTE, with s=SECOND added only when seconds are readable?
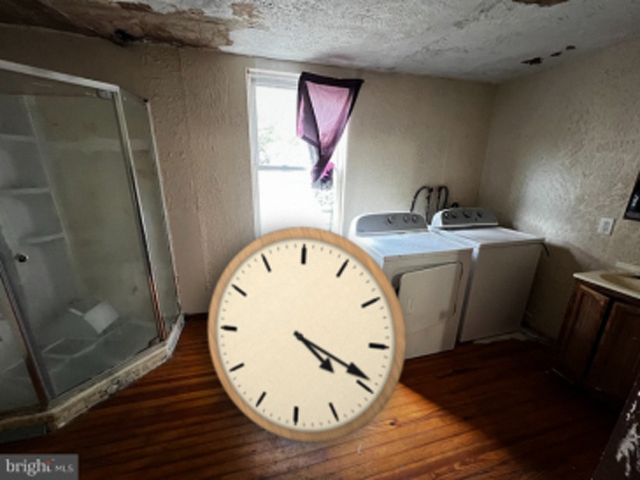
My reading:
h=4 m=19
